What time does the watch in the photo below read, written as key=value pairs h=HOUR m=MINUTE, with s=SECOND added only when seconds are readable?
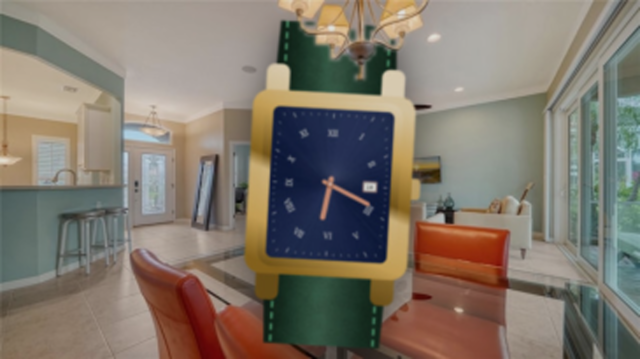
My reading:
h=6 m=19
